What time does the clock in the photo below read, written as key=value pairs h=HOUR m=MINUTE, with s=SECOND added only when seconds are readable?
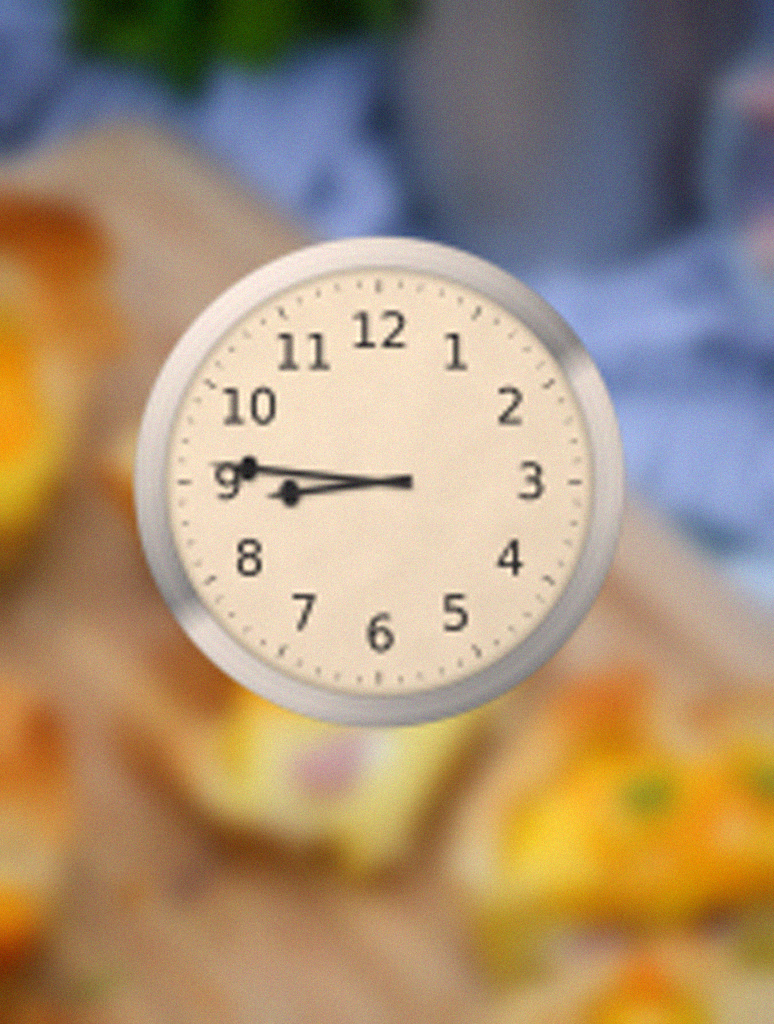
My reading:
h=8 m=46
